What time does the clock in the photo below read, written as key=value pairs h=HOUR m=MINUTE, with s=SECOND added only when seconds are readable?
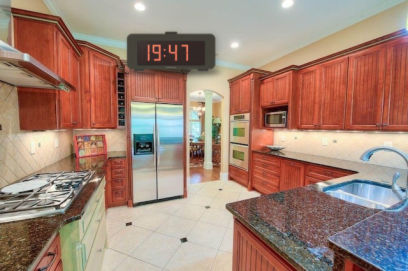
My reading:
h=19 m=47
